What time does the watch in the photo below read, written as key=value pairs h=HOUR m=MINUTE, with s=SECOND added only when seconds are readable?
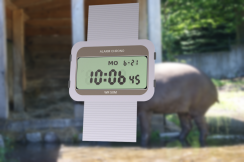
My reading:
h=10 m=6 s=45
